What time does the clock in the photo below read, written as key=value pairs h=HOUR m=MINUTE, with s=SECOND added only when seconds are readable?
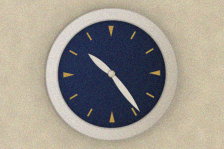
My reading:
h=10 m=24
